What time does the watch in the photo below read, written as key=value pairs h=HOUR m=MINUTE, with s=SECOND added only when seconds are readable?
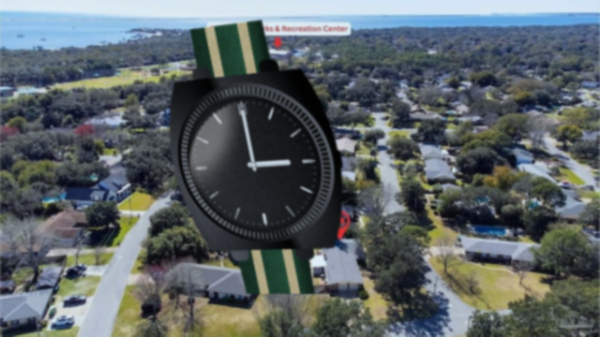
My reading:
h=3 m=0
